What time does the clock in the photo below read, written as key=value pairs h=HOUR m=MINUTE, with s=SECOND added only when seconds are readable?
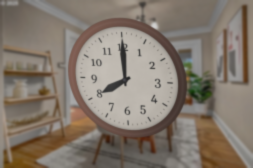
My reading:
h=8 m=0
